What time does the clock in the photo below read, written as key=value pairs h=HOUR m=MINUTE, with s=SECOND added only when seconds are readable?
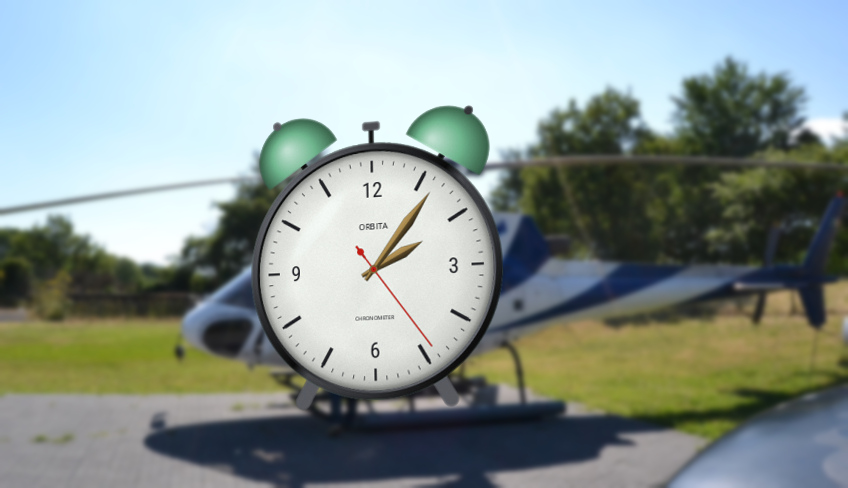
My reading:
h=2 m=6 s=24
